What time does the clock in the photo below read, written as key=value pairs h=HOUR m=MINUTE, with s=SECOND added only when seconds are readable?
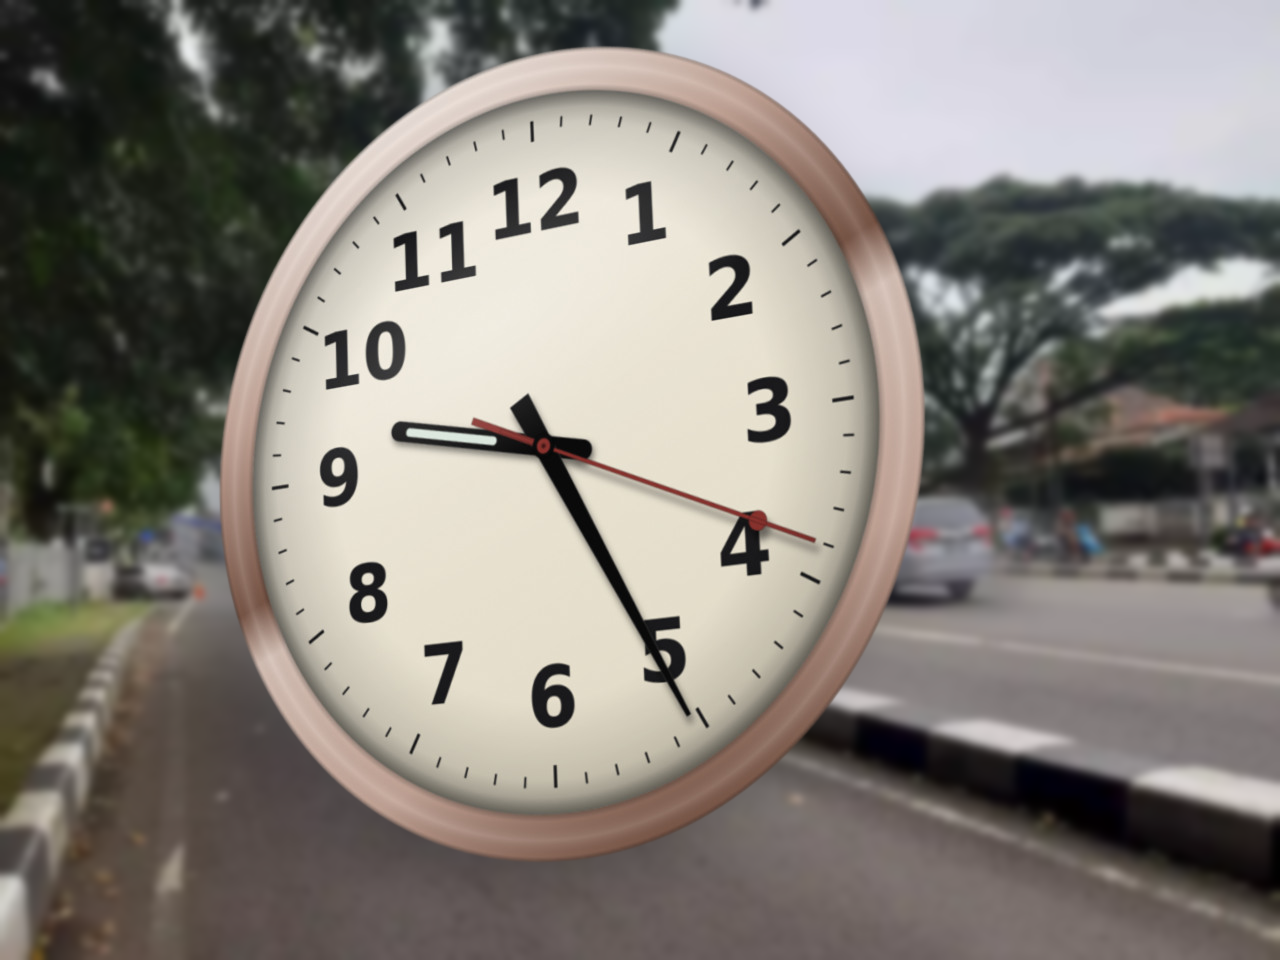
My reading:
h=9 m=25 s=19
